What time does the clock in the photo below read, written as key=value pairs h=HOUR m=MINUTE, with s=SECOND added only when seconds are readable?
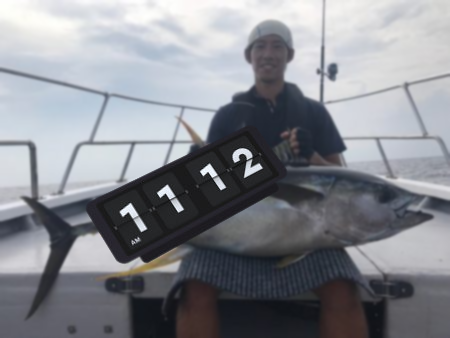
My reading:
h=11 m=12
